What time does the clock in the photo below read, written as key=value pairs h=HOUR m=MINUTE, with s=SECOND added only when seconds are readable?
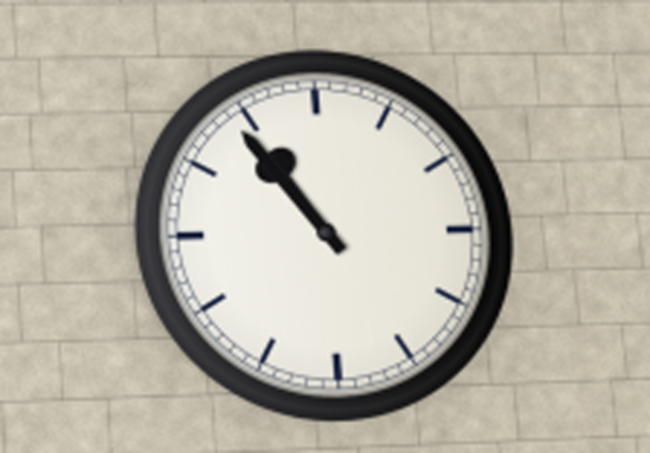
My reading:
h=10 m=54
